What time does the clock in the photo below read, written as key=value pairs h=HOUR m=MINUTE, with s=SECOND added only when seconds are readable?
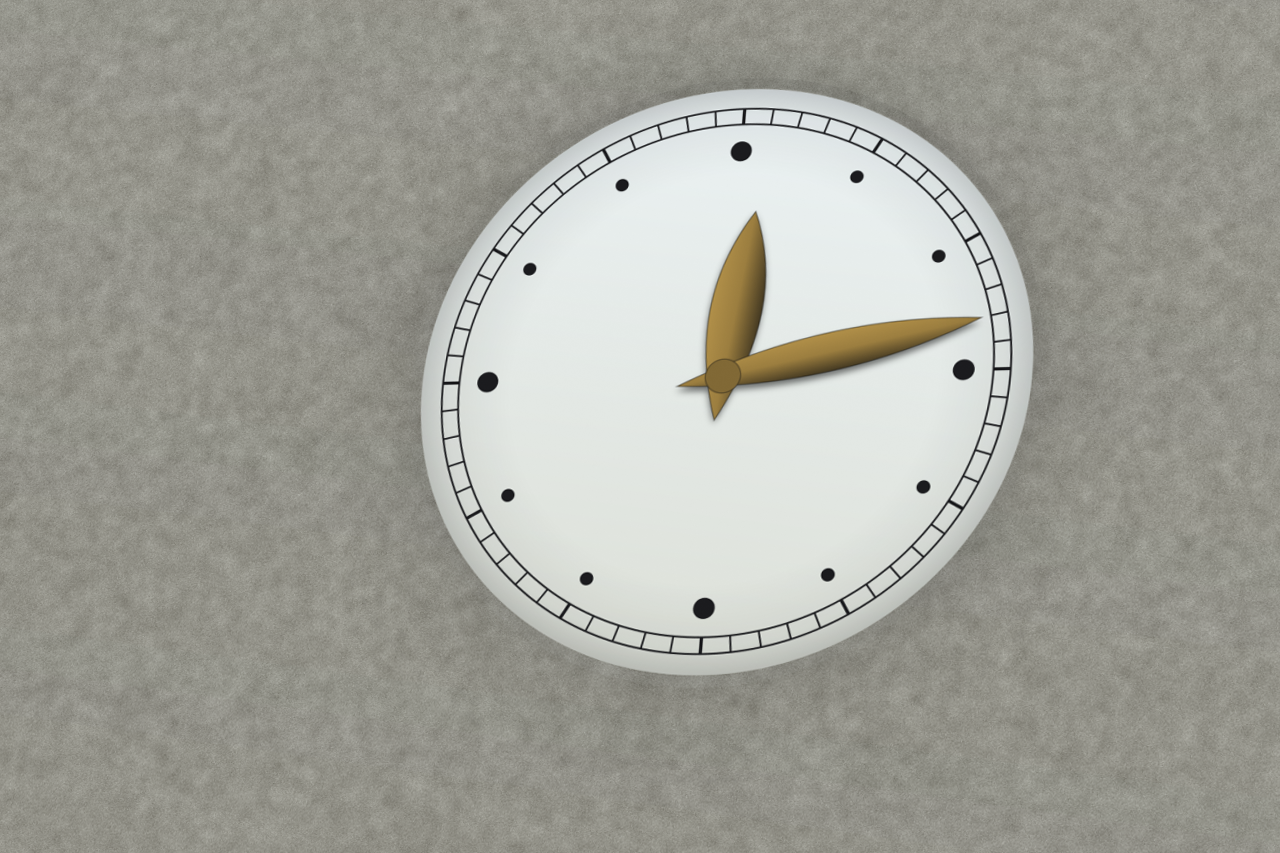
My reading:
h=12 m=13
